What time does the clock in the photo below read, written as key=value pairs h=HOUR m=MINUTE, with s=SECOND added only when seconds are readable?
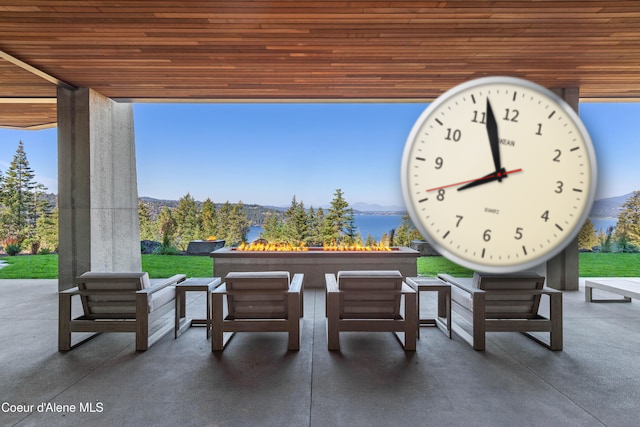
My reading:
h=7 m=56 s=41
